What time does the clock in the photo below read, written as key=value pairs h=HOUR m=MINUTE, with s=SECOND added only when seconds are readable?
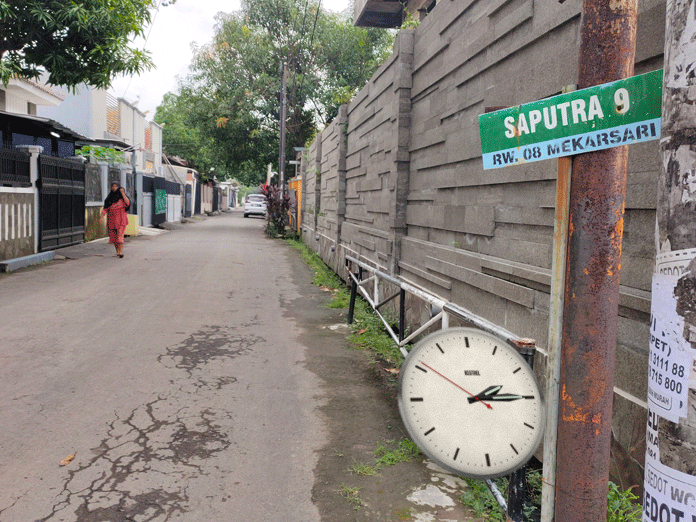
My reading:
h=2 m=14 s=51
